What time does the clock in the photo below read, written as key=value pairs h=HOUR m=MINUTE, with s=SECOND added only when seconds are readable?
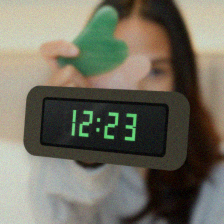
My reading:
h=12 m=23
